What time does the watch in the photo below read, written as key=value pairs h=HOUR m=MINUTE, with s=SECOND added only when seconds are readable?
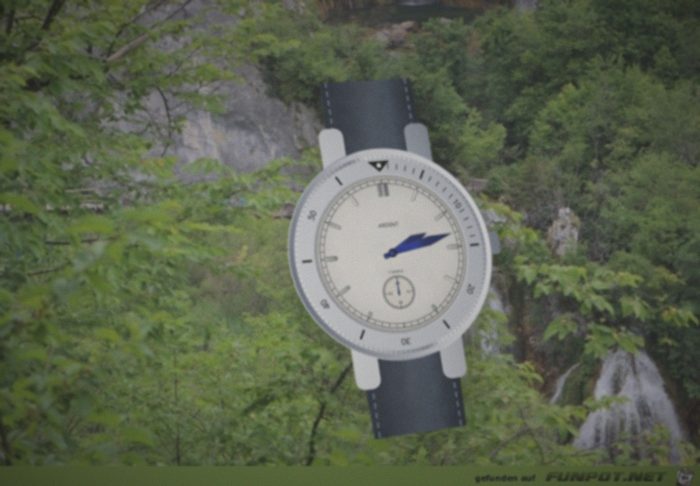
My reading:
h=2 m=13
